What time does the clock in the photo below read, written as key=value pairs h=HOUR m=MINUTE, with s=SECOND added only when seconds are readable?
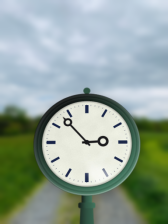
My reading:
h=2 m=53
